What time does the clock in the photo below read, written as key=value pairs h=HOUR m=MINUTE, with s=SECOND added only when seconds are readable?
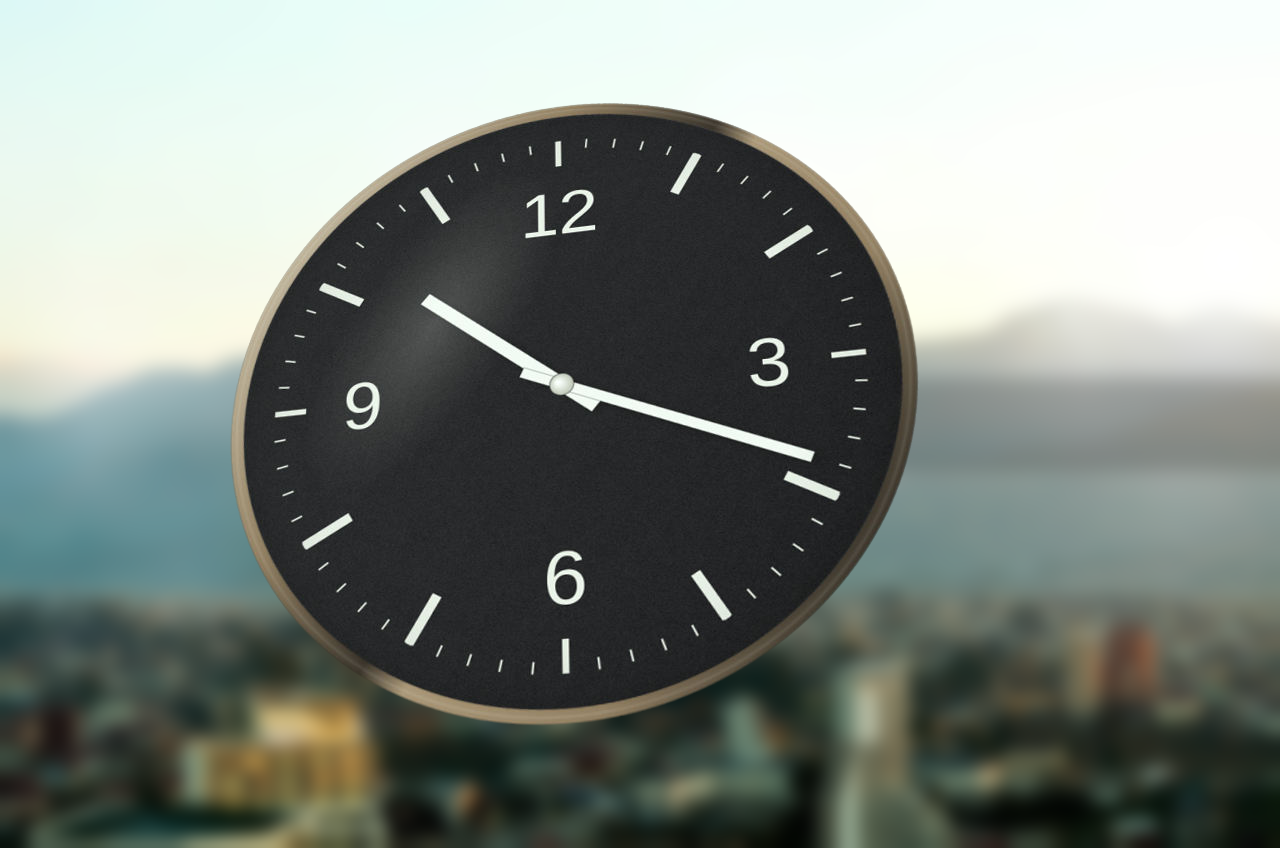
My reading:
h=10 m=19
